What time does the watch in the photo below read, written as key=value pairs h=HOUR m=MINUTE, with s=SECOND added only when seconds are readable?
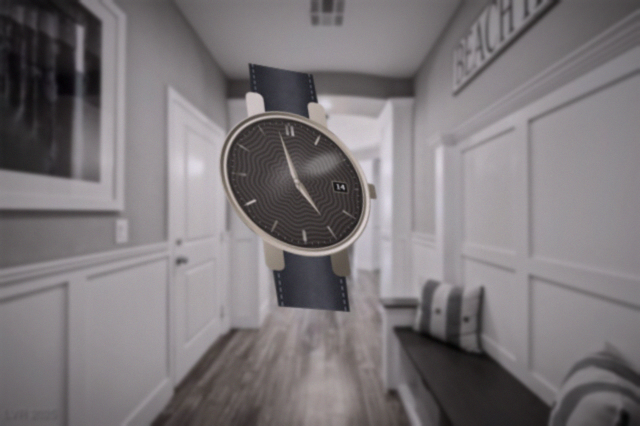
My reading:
h=4 m=58
